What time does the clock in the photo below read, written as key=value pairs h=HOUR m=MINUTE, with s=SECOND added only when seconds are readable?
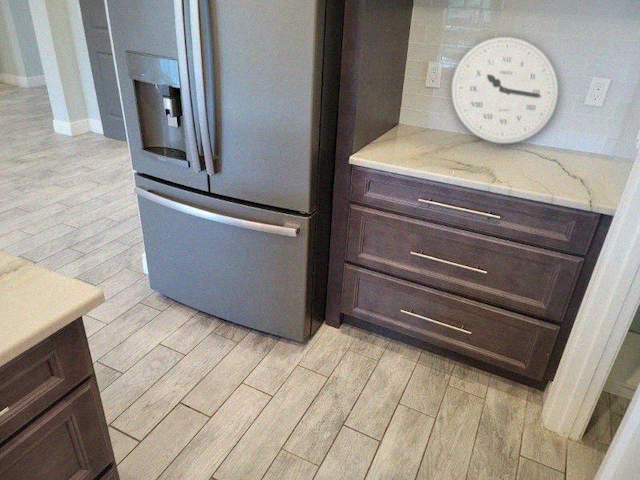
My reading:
h=10 m=16
